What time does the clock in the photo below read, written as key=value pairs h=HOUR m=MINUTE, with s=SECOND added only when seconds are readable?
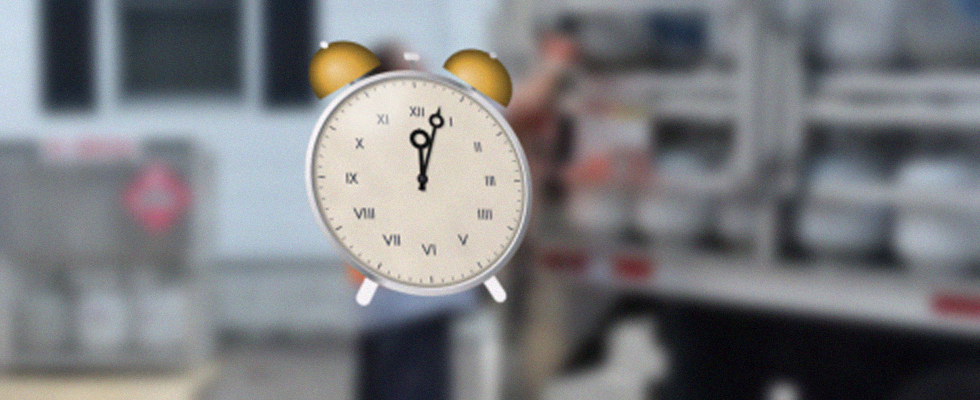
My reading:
h=12 m=3
